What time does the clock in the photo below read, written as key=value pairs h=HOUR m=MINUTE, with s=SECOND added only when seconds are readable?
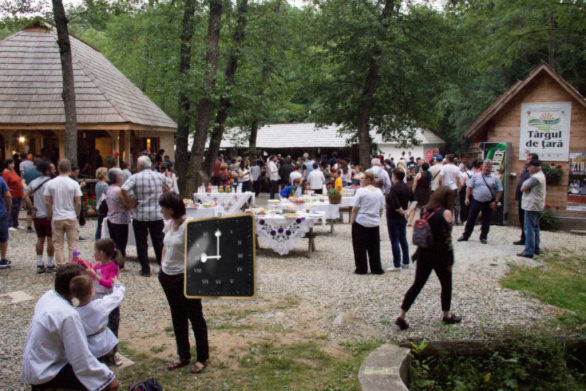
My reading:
h=9 m=0
